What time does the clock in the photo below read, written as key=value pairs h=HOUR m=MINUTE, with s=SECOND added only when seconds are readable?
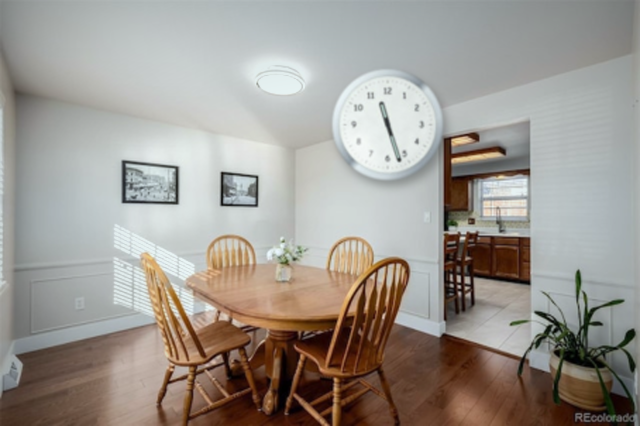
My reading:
h=11 m=27
